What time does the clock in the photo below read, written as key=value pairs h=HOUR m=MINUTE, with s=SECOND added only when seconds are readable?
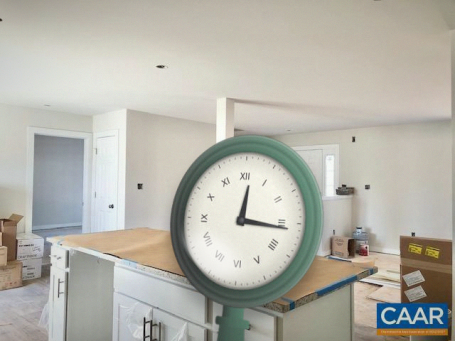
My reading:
h=12 m=16
